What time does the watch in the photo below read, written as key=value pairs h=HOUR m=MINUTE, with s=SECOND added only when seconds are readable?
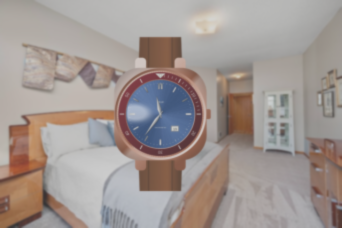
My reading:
h=11 m=36
